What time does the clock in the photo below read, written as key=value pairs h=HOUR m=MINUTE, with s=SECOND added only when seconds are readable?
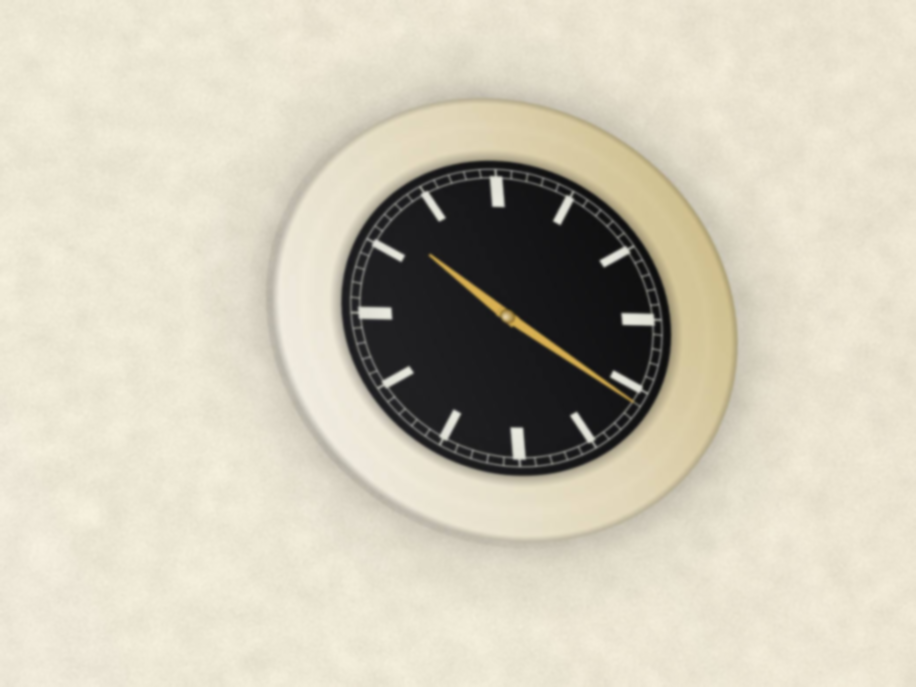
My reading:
h=10 m=21
